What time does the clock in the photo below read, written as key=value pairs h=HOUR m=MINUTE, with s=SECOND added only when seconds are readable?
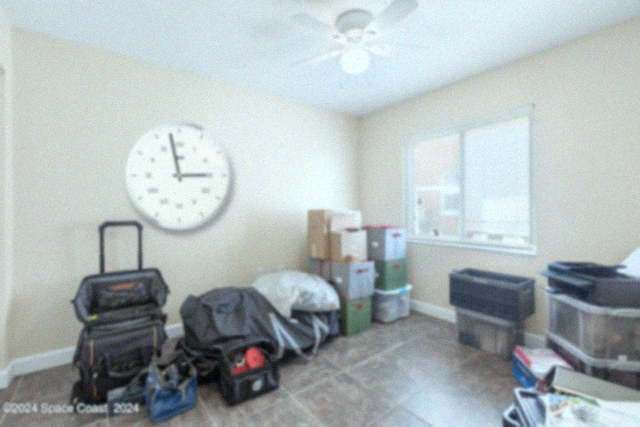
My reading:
h=2 m=58
